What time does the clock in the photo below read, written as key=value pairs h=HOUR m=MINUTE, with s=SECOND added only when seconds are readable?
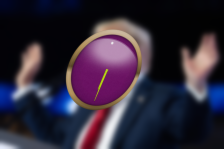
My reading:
h=6 m=32
